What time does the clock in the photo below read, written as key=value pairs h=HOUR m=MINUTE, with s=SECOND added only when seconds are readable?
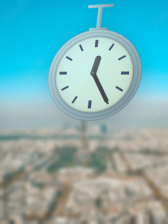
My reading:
h=12 m=25
